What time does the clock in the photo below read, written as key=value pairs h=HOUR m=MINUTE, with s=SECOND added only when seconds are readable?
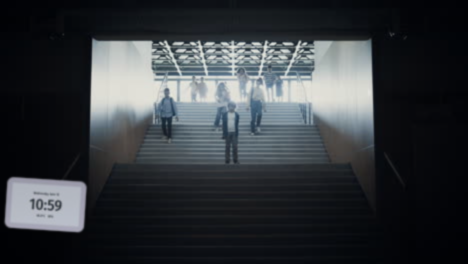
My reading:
h=10 m=59
